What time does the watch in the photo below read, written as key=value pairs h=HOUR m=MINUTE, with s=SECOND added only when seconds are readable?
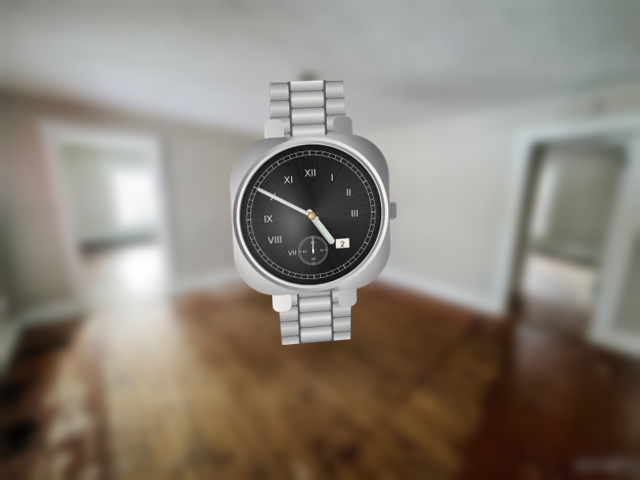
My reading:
h=4 m=50
